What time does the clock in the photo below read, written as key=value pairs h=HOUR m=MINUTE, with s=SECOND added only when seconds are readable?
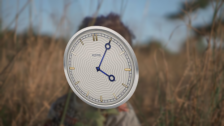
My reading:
h=4 m=5
